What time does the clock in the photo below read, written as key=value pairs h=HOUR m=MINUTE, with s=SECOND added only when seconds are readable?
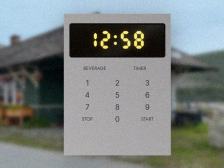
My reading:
h=12 m=58
